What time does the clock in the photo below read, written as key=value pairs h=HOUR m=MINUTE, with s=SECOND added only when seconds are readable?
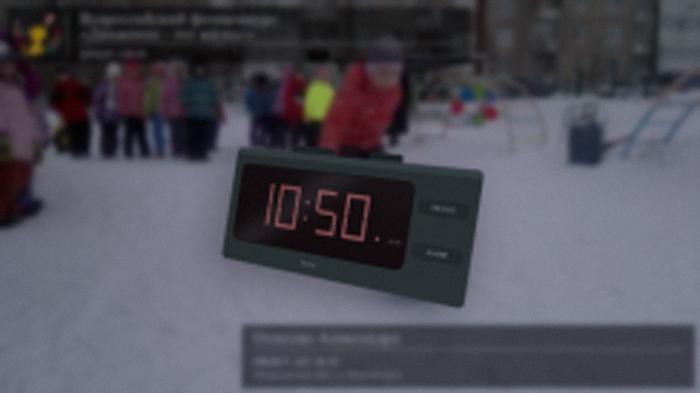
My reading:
h=10 m=50
